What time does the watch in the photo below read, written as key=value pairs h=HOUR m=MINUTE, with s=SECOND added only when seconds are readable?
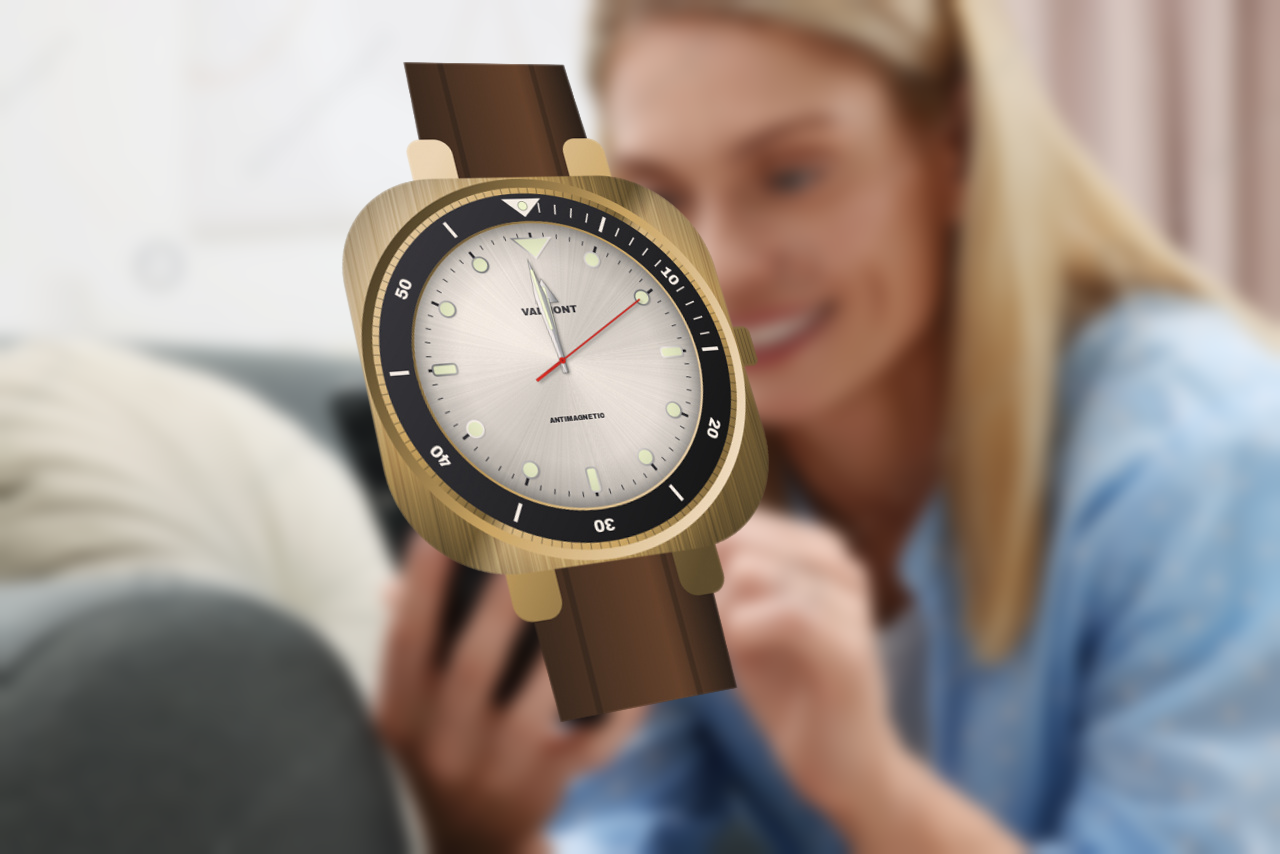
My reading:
h=11 m=59 s=10
